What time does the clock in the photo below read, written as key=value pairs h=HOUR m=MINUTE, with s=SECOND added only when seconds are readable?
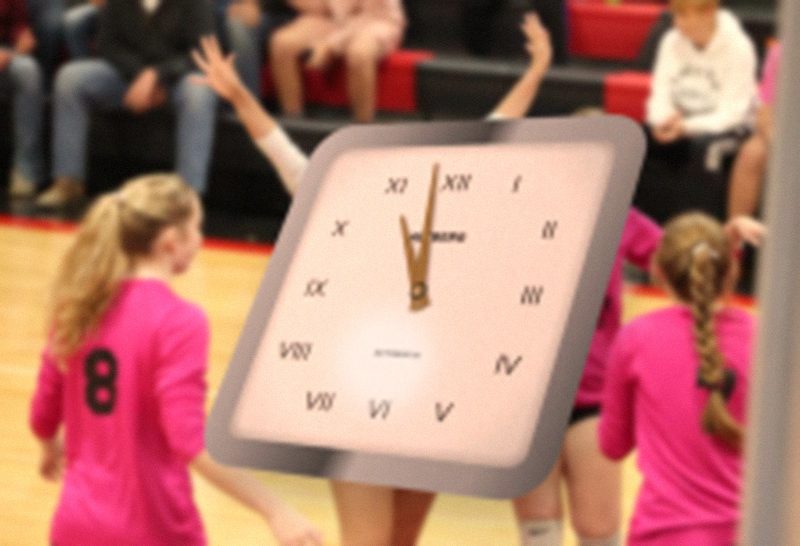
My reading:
h=10 m=58
